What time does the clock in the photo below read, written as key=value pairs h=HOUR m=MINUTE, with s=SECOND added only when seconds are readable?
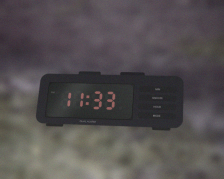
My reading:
h=11 m=33
